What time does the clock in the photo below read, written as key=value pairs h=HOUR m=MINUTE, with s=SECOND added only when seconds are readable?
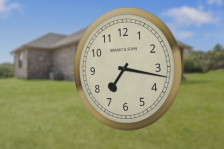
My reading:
h=7 m=17
